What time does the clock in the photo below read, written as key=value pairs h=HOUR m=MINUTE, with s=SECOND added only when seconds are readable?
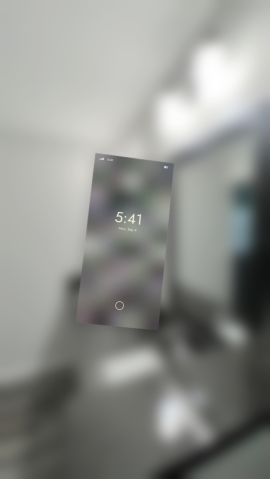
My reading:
h=5 m=41
